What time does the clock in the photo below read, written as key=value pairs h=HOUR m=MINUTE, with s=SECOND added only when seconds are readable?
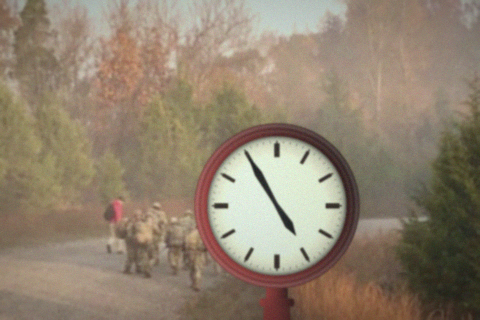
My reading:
h=4 m=55
